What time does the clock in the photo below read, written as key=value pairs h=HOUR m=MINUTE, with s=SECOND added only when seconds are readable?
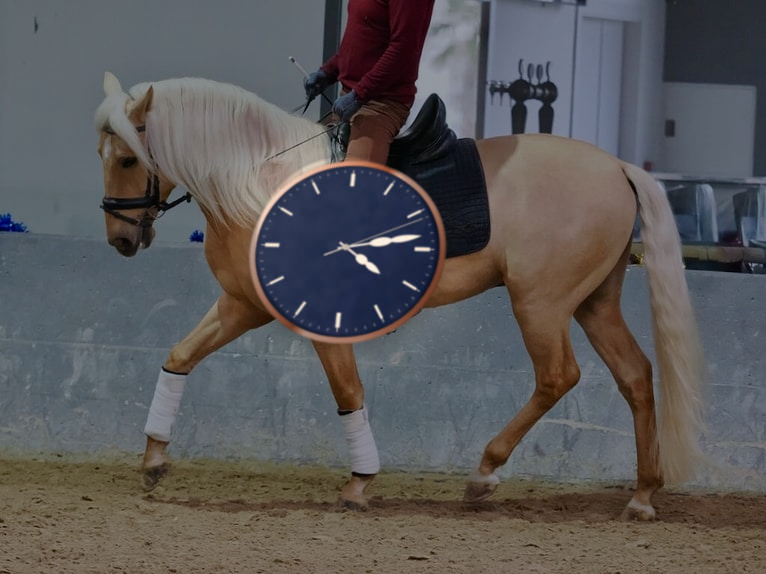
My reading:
h=4 m=13 s=11
